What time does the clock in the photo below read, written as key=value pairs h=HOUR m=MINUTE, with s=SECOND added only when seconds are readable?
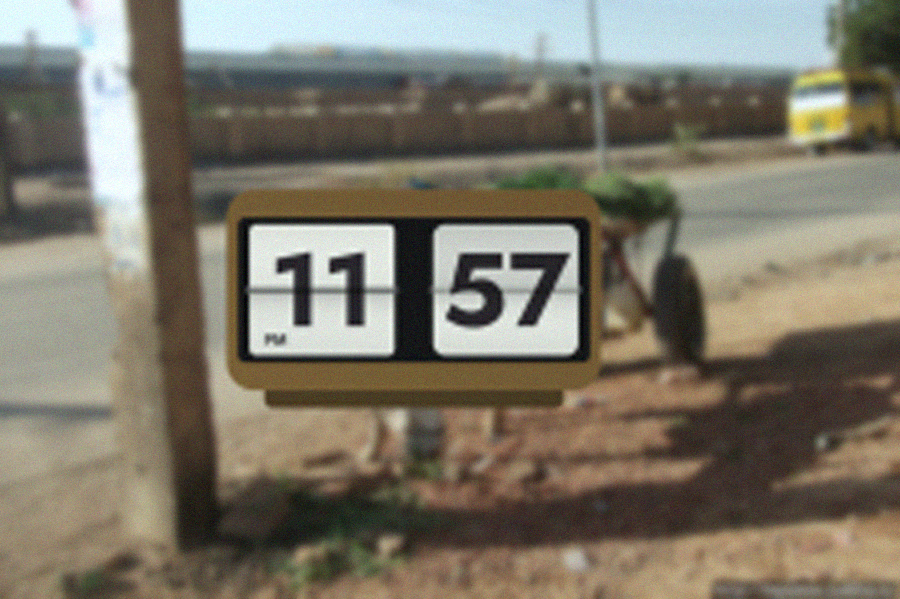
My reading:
h=11 m=57
